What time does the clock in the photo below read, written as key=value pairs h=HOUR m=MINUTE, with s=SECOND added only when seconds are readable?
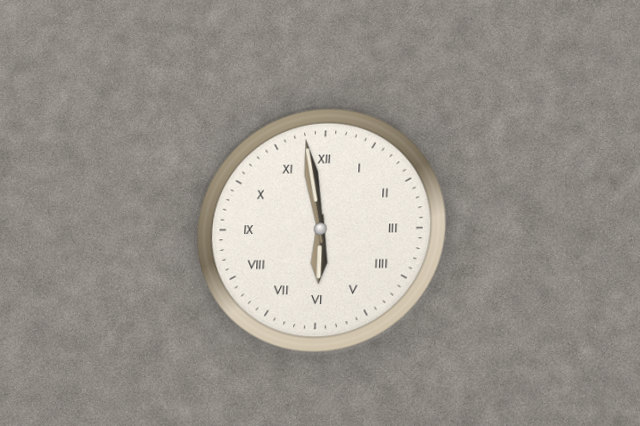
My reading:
h=5 m=58
